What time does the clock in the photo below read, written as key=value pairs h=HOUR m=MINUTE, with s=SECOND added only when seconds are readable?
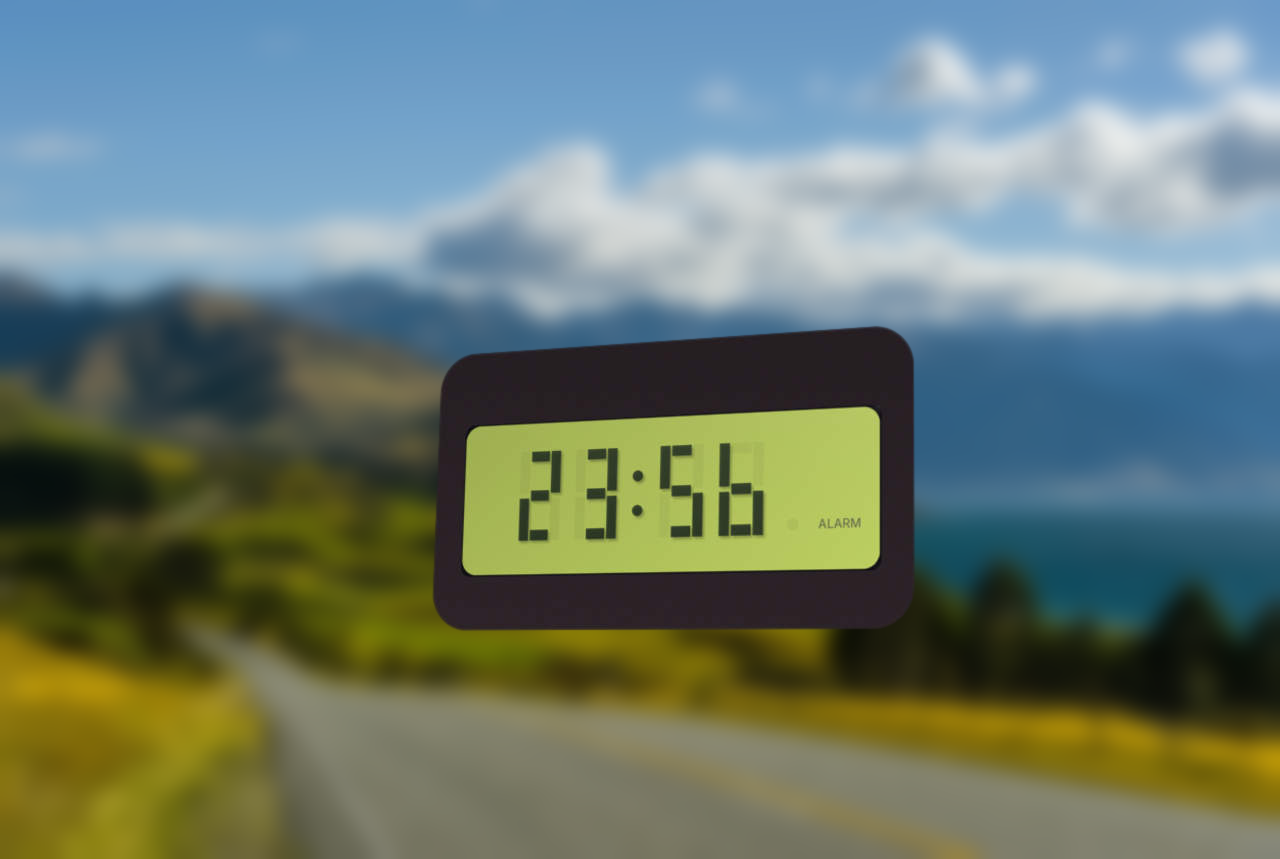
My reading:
h=23 m=56
